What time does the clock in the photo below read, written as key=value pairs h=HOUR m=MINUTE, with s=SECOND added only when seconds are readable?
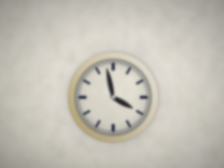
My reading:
h=3 m=58
